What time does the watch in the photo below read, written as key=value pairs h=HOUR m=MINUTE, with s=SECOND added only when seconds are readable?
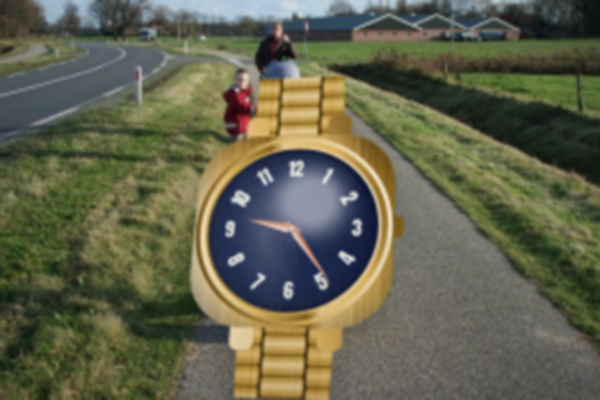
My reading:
h=9 m=24
